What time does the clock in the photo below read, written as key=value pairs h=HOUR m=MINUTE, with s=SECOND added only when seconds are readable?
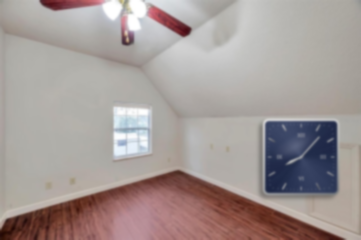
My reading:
h=8 m=7
